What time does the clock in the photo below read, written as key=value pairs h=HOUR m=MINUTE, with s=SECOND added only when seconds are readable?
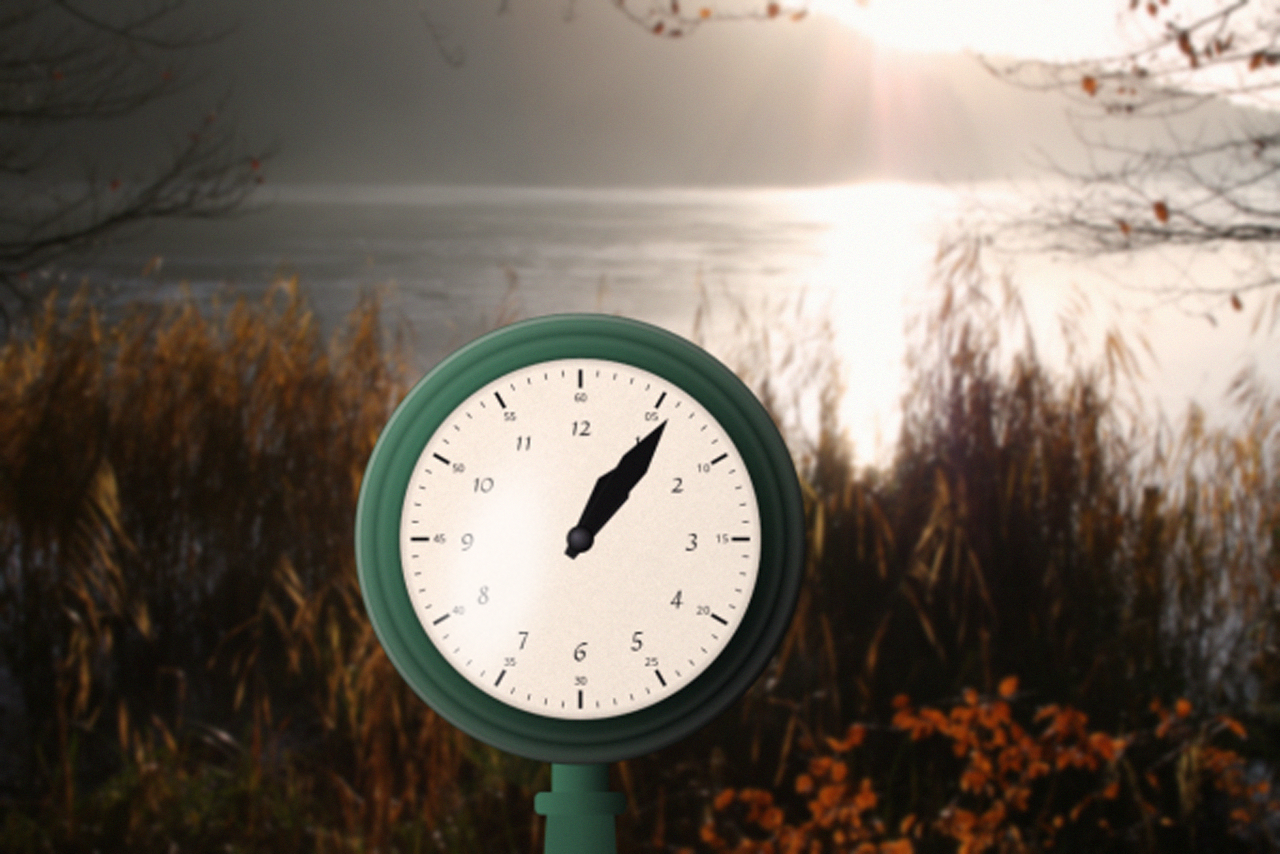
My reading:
h=1 m=6
